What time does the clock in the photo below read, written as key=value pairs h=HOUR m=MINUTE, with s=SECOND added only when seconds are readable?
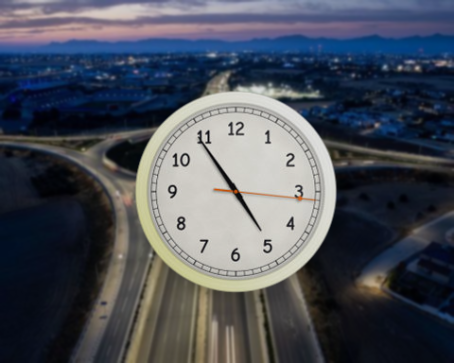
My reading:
h=4 m=54 s=16
